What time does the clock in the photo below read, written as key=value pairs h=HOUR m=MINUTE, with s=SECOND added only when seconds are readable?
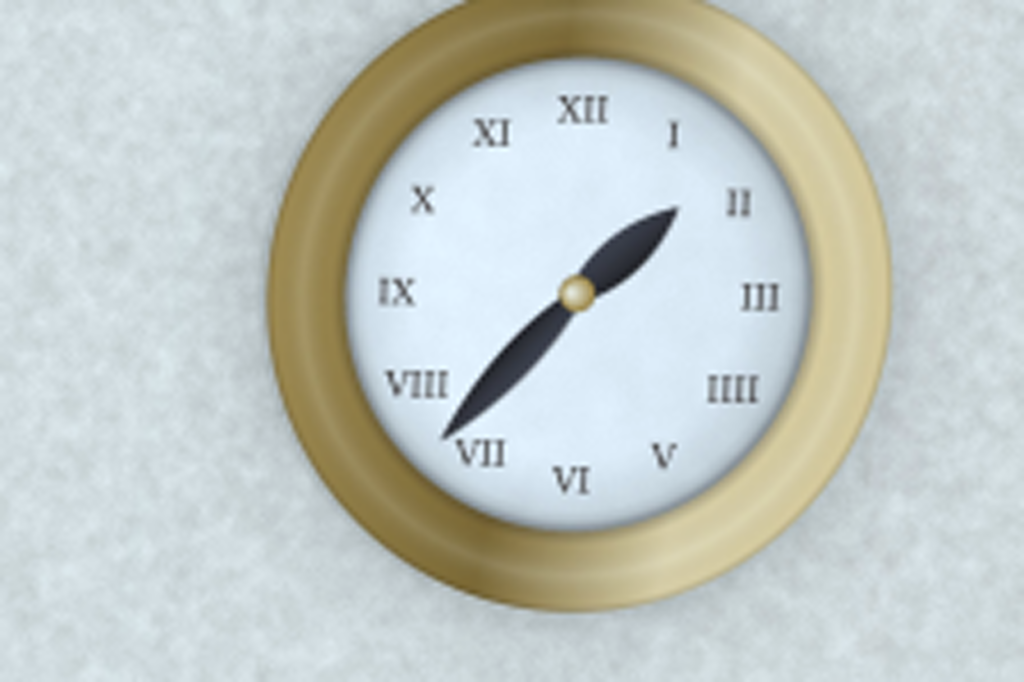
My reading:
h=1 m=37
